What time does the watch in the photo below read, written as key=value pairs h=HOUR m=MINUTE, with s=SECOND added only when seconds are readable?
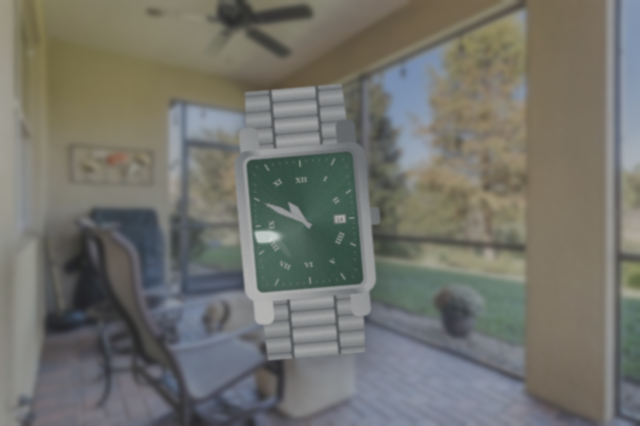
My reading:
h=10 m=50
